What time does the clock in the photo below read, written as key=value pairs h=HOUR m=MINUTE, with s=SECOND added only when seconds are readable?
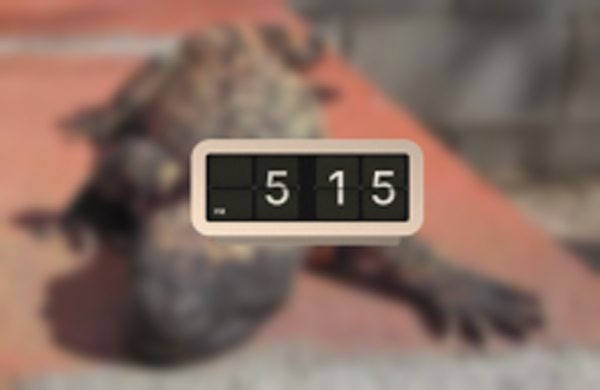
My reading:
h=5 m=15
